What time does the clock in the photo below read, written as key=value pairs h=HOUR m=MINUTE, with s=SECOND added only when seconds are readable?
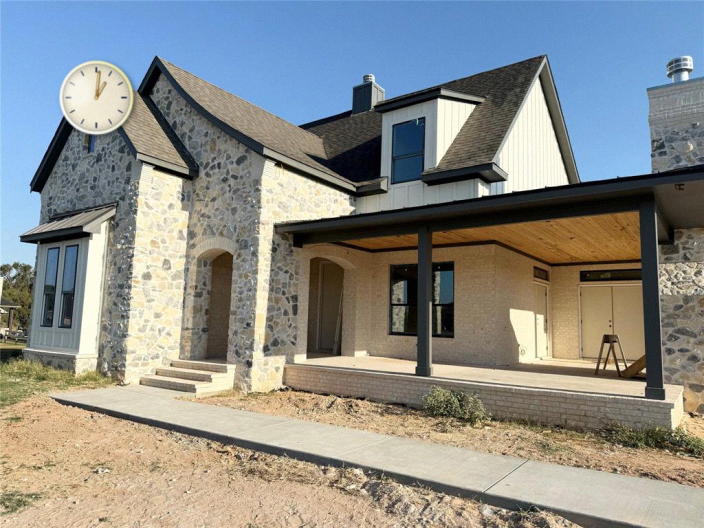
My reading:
h=1 m=1
